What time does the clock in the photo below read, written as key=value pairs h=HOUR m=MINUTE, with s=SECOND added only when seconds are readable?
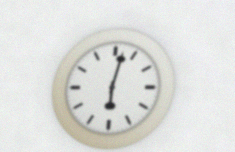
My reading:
h=6 m=2
